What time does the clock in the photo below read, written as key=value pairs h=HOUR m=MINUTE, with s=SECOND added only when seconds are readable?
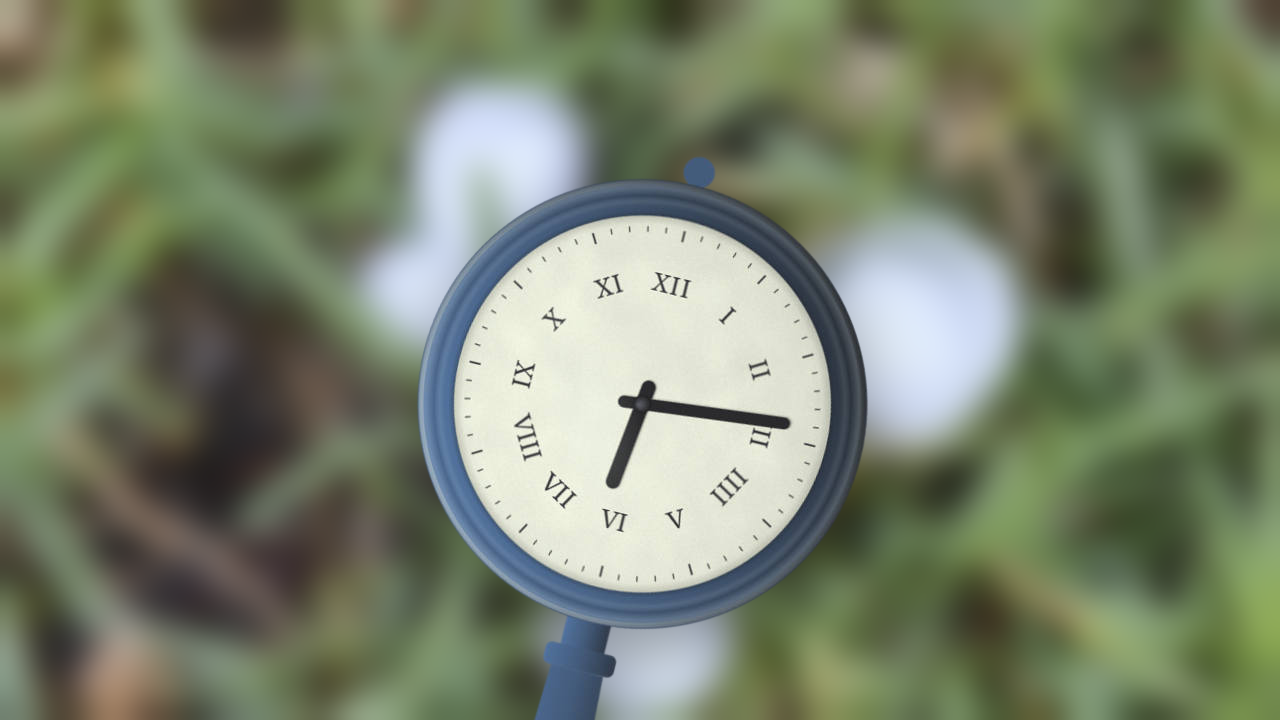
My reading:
h=6 m=14
